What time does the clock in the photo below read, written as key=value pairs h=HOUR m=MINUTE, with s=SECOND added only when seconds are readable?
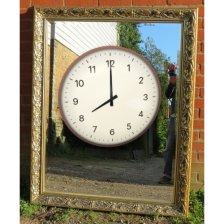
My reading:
h=8 m=0
